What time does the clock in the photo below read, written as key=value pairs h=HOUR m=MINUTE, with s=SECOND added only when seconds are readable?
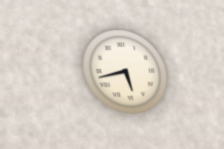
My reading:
h=5 m=43
